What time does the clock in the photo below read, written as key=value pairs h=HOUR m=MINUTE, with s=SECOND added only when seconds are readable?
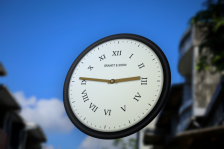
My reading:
h=2 m=46
